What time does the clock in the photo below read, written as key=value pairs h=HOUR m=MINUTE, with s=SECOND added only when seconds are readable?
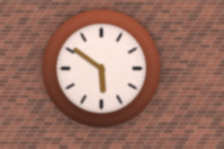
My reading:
h=5 m=51
